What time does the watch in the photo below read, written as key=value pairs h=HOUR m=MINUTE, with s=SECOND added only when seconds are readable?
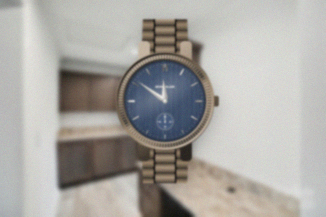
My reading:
h=11 m=51
